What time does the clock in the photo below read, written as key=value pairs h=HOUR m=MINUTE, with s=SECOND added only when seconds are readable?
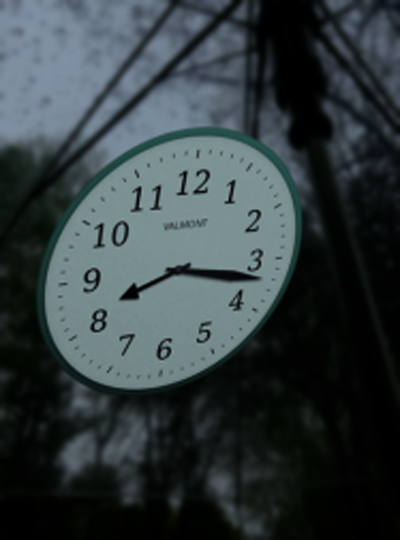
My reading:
h=8 m=17
